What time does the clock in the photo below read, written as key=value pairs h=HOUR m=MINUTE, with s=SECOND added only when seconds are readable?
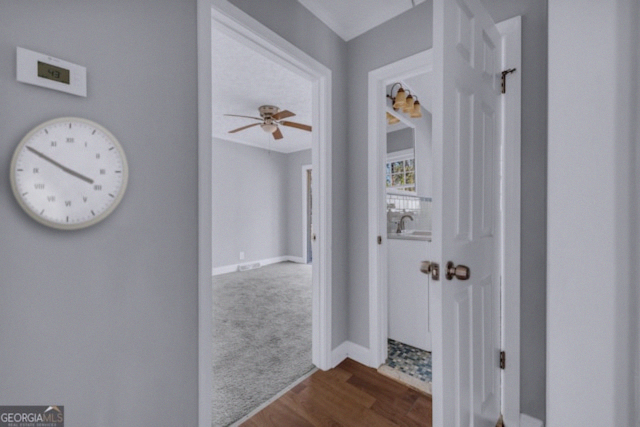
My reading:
h=3 m=50
